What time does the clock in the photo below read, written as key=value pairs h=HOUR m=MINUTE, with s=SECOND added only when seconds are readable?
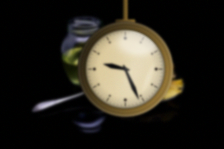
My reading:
h=9 m=26
